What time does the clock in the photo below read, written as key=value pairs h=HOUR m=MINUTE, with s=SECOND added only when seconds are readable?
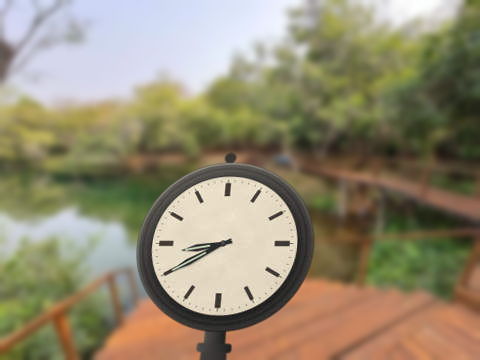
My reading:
h=8 m=40
